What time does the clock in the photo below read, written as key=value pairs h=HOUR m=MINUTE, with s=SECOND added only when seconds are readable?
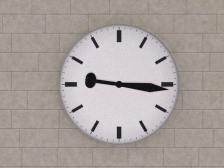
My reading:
h=9 m=16
